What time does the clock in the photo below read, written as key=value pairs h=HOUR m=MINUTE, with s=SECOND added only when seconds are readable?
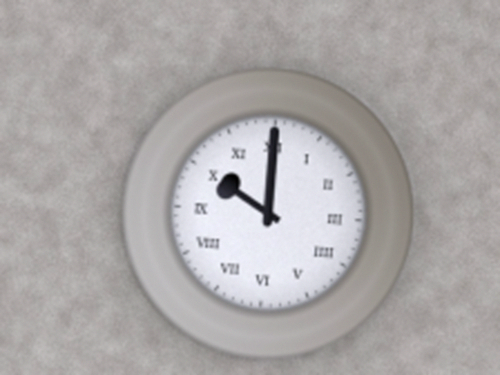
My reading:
h=10 m=0
